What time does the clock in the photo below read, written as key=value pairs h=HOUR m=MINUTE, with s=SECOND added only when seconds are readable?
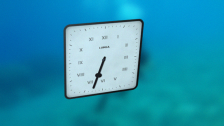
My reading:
h=6 m=33
